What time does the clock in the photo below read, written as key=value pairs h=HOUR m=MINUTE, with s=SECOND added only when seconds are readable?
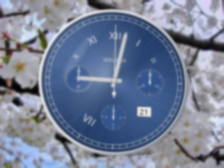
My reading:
h=9 m=2
